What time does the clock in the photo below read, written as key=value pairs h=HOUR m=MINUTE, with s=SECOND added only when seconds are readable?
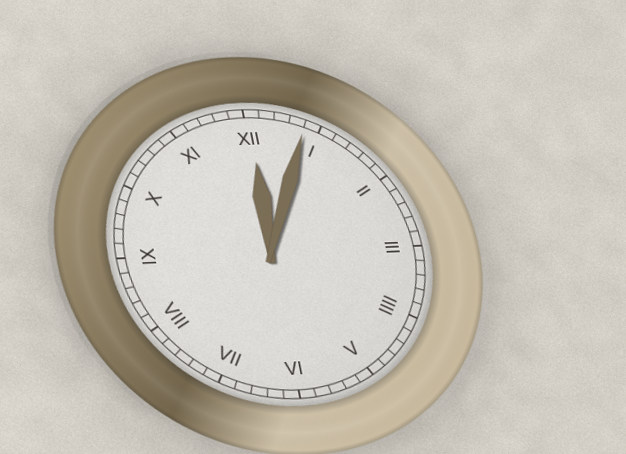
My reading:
h=12 m=4
